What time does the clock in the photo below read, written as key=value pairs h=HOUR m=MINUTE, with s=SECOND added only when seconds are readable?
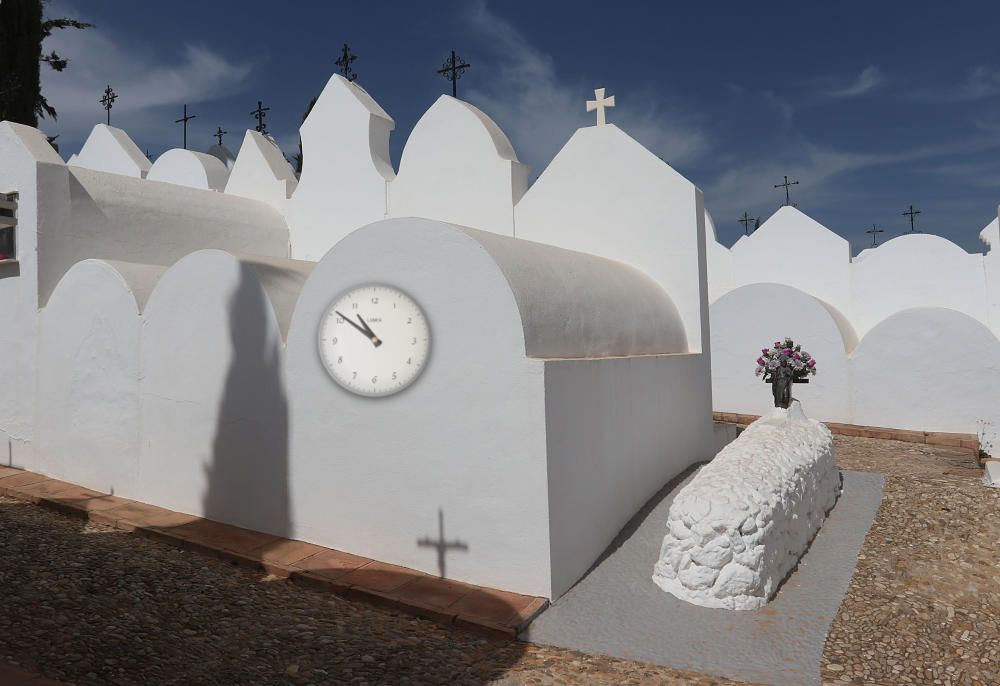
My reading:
h=10 m=51
